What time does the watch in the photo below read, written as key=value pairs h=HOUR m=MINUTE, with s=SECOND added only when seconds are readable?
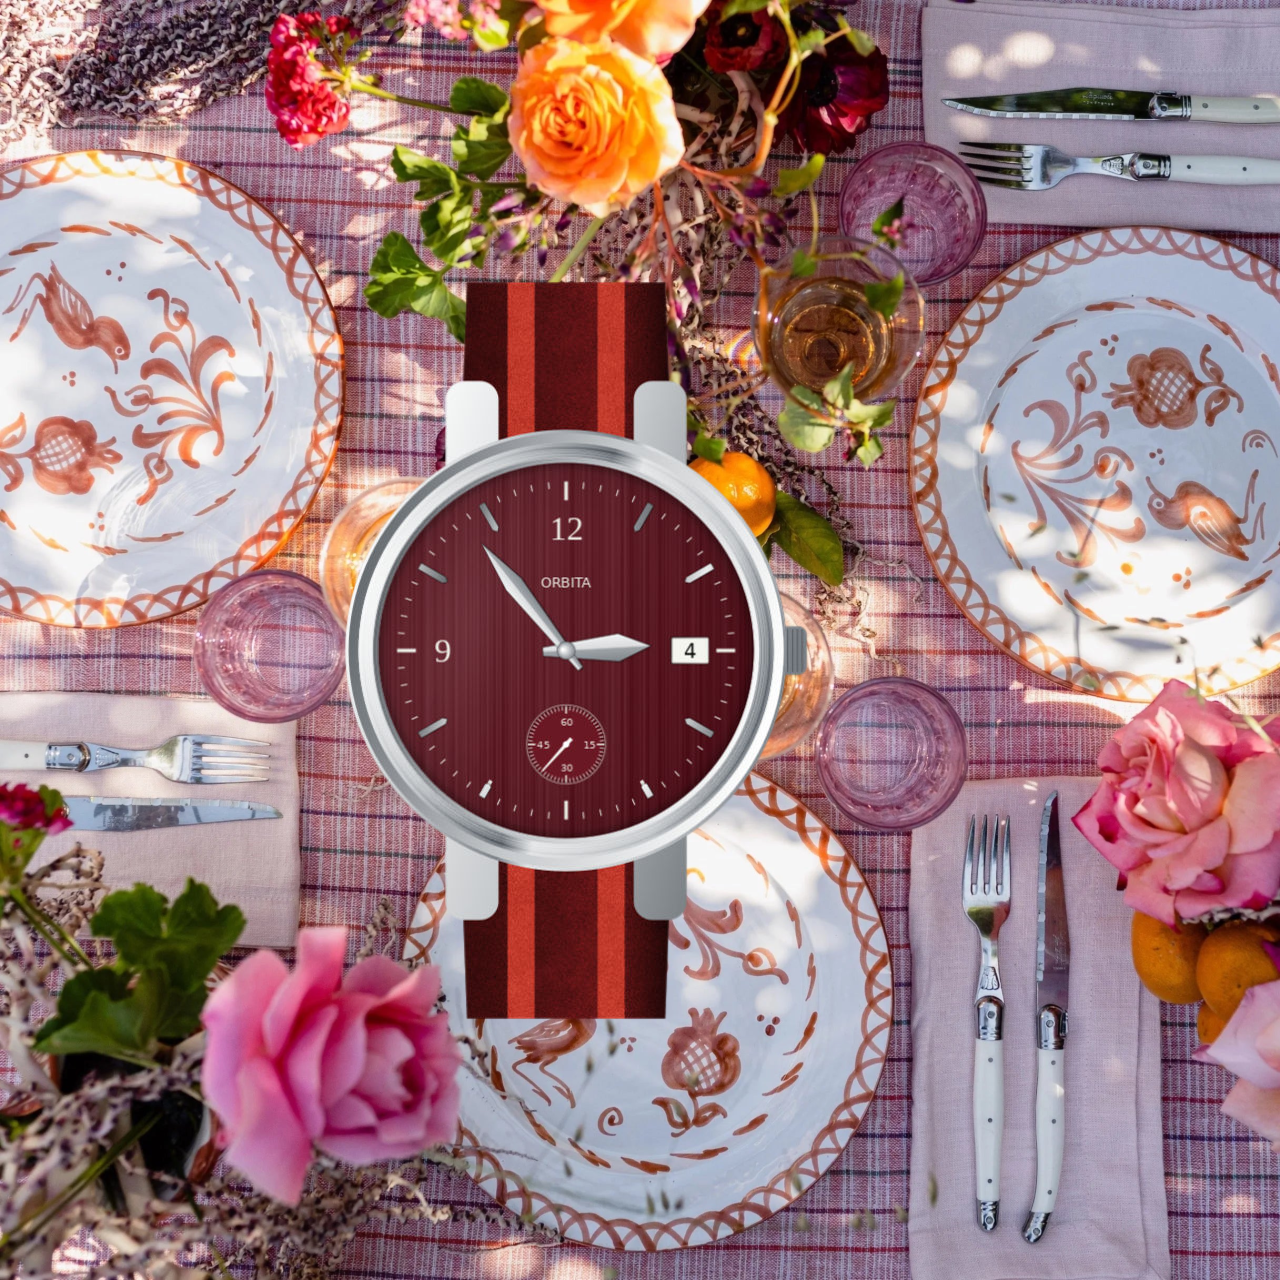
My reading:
h=2 m=53 s=37
